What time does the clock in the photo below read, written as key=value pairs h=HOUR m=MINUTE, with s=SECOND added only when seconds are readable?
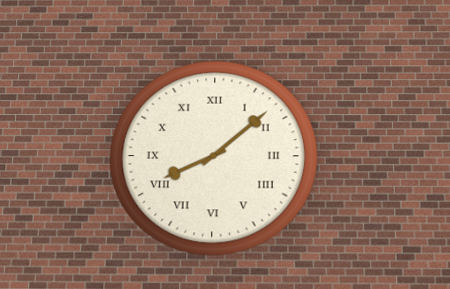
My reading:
h=8 m=8
